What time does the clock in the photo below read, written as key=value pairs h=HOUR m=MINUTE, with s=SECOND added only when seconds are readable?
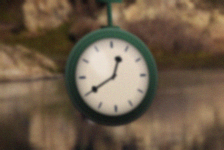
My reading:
h=12 m=40
